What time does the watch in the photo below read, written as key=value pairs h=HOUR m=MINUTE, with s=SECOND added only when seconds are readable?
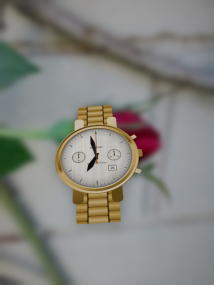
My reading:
h=6 m=58
